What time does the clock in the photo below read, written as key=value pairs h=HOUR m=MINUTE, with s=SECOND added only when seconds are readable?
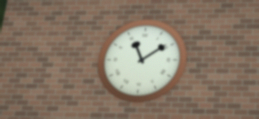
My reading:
h=11 m=9
